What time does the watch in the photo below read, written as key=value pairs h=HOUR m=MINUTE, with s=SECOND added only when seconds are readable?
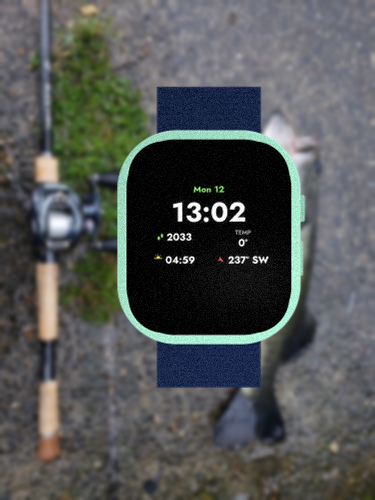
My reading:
h=13 m=2
